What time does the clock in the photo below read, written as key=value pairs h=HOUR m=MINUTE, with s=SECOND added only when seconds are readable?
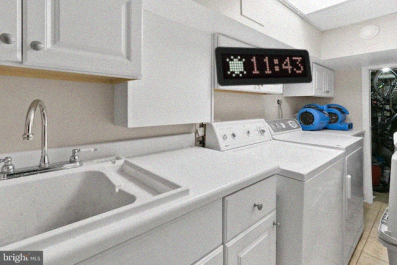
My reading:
h=11 m=43
